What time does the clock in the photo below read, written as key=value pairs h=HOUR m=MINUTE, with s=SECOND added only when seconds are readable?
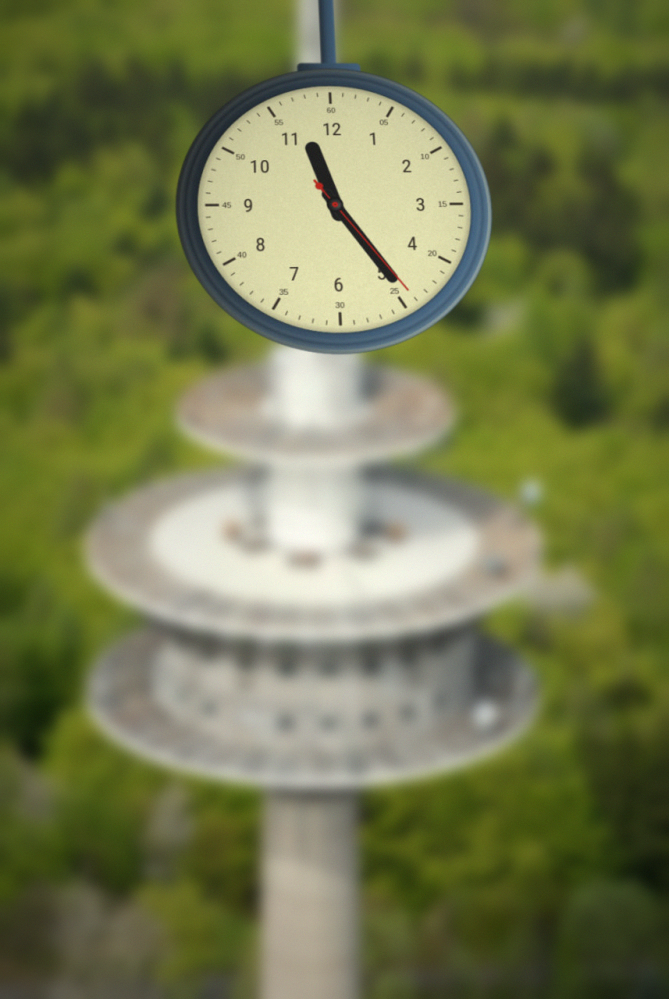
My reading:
h=11 m=24 s=24
